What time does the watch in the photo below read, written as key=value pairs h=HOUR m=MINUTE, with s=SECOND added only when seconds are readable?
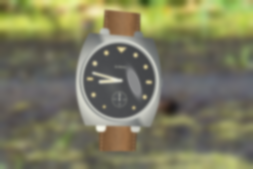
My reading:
h=8 m=47
